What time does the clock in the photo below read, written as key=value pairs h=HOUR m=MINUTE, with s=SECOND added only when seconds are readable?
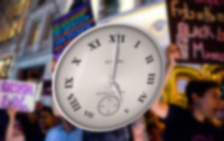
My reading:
h=5 m=0
